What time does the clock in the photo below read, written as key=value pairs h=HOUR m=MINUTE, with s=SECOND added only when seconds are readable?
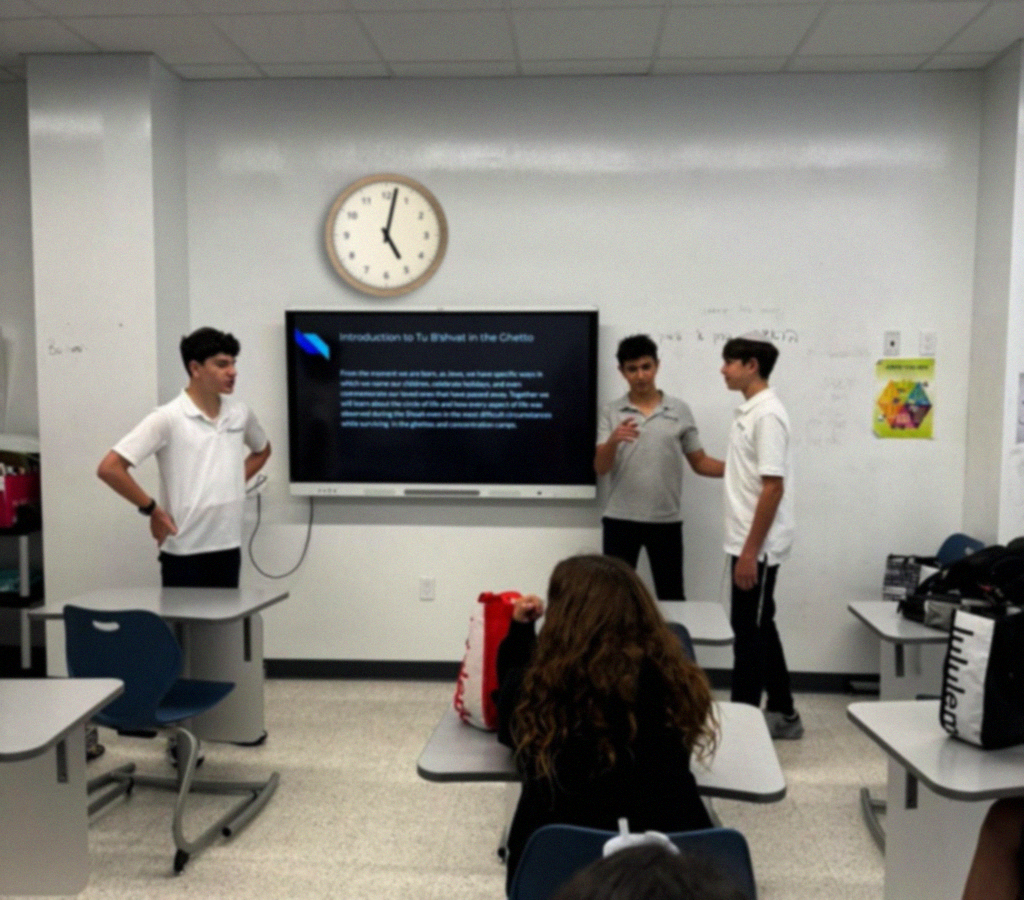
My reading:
h=5 m=2
